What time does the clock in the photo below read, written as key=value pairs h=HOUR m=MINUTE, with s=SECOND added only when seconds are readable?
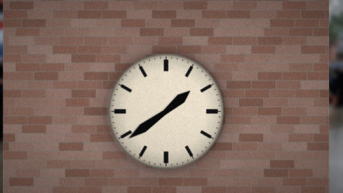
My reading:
h=1 m=39
